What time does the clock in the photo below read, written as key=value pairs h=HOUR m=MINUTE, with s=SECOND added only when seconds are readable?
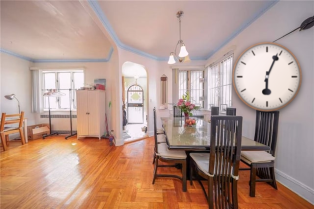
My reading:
h=6 m=4
